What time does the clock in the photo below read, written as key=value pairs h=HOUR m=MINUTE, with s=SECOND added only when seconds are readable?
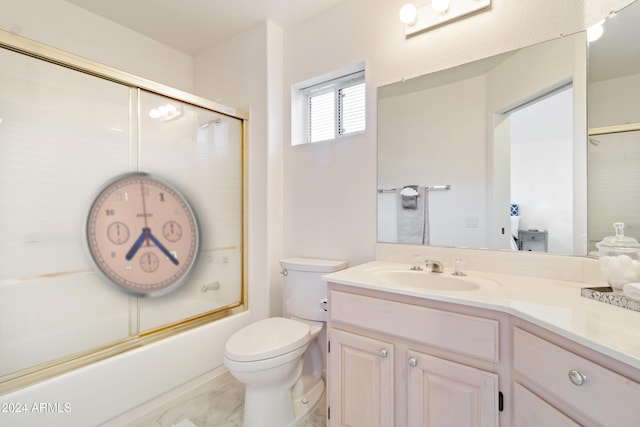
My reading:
h=7 m=23
